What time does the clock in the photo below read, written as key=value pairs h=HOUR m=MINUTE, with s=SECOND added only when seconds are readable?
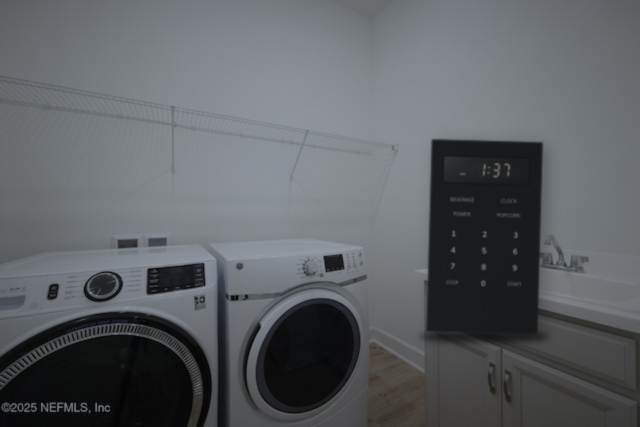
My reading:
h=1 m=37
